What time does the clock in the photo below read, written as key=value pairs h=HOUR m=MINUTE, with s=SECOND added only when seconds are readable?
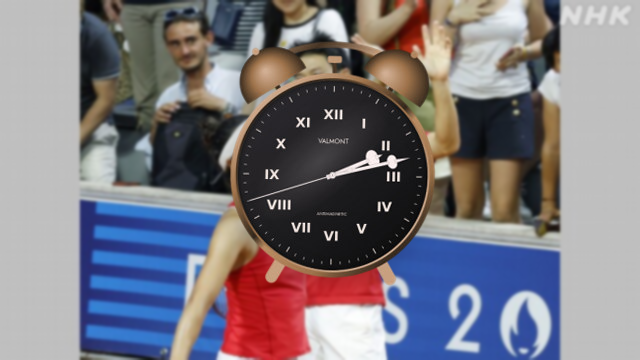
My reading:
h=2 m=12 s=42
